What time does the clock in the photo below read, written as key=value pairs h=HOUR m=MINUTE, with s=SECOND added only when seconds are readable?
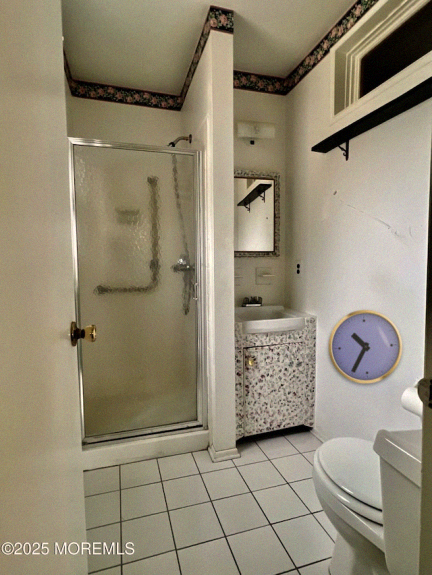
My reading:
h=10 m=35
